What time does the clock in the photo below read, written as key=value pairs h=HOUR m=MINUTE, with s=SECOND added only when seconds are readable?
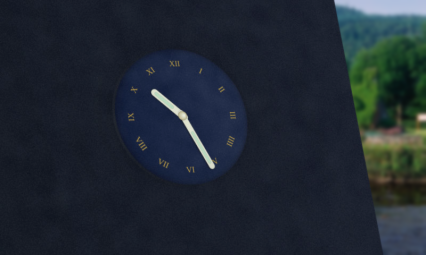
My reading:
h=10 m=26
